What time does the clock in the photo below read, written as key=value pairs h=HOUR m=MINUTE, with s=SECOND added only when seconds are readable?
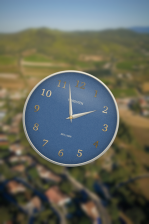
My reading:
h=1 m=57
